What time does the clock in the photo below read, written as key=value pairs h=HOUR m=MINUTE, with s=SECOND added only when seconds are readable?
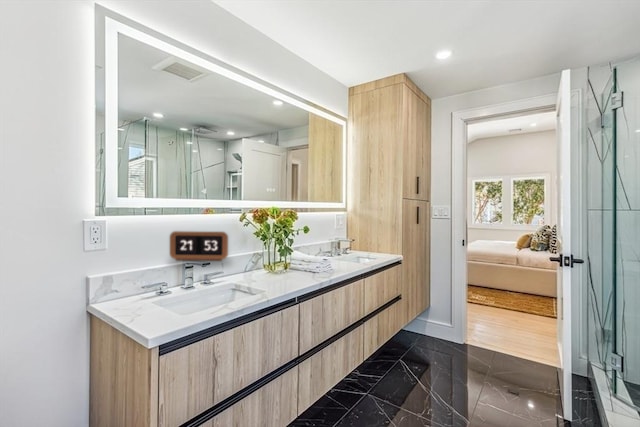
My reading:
h=21 m=53
